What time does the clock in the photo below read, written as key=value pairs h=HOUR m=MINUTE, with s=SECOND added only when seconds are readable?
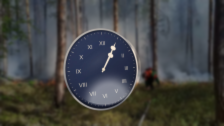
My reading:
h=1 m=5
